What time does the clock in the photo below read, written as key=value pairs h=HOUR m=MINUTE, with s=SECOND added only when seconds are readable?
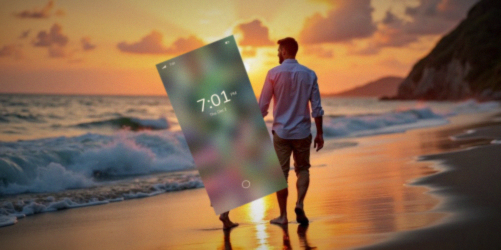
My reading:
h=7 m=1
